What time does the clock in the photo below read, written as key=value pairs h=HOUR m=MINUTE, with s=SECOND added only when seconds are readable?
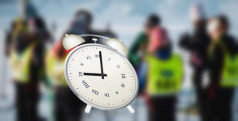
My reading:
h=9 m=1
